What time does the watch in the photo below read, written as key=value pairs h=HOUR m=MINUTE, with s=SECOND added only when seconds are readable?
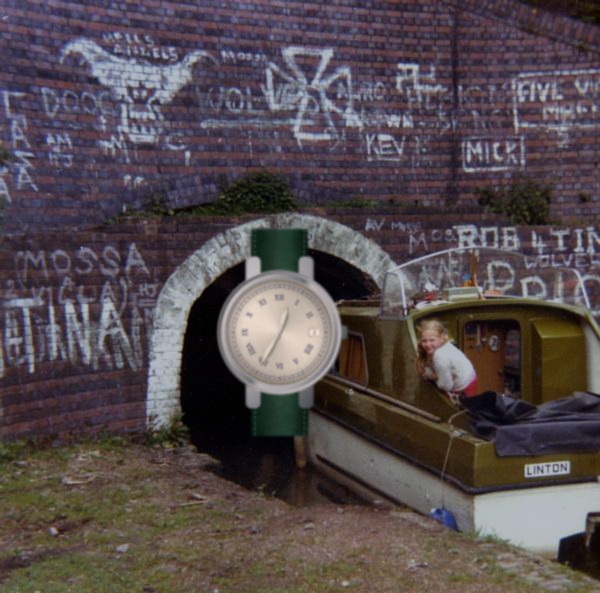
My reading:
h=12 m=35
